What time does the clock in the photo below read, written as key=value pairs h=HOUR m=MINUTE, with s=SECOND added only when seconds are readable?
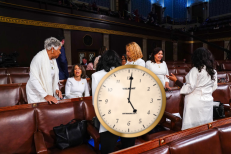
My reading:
h=5 m=1
